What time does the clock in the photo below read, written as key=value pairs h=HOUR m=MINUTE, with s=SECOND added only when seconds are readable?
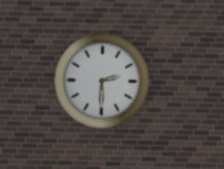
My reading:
h=2 m=30
